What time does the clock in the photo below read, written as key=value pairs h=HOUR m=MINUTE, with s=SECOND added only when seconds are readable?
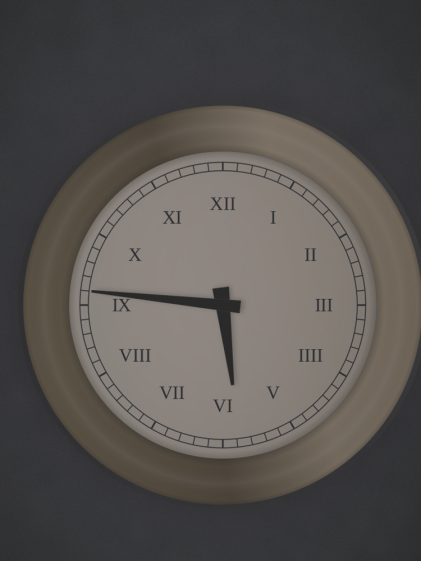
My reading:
h=5 m=46
